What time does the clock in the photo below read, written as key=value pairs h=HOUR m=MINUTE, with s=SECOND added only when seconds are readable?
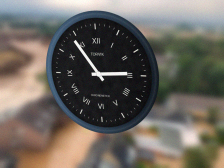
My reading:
h=2 m=54
